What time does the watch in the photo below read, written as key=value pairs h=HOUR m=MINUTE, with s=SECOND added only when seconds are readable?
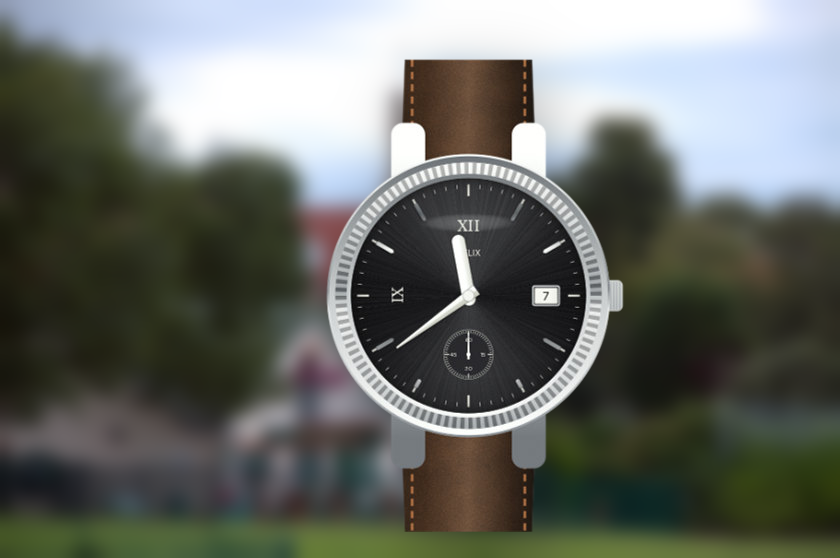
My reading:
h=11 m=39
